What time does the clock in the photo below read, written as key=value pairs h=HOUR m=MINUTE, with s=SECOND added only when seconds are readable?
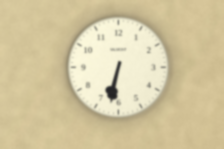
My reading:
h=6 m=32
